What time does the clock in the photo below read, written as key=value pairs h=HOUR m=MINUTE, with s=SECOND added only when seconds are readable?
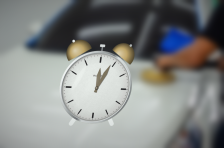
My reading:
h=12 m=4
